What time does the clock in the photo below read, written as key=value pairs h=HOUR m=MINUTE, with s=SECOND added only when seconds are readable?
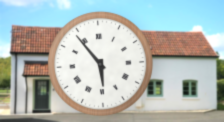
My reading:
h=5 m=54
